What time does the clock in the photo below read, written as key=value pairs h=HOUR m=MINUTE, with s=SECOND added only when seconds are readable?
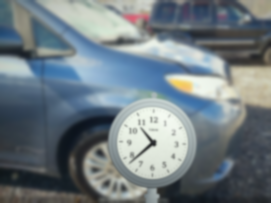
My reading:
h=10 m=38
